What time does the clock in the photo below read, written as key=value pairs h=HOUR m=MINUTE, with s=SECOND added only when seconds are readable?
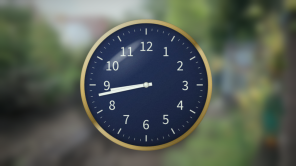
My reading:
h=8 m=43
